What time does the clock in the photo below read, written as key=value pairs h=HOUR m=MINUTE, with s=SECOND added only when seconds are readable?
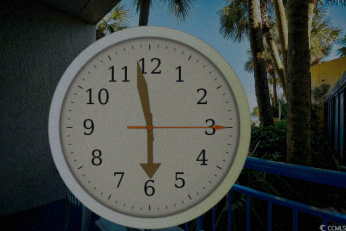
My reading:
h=5 m=58 s=15
